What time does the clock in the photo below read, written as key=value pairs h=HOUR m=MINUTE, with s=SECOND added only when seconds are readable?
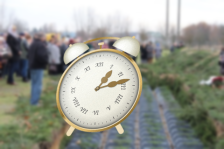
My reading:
h=1 m=13
